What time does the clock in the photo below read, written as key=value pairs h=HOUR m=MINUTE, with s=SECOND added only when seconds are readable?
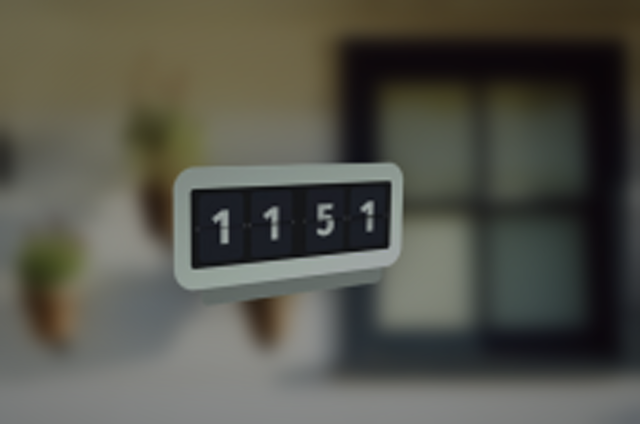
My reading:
h=11 m=51
